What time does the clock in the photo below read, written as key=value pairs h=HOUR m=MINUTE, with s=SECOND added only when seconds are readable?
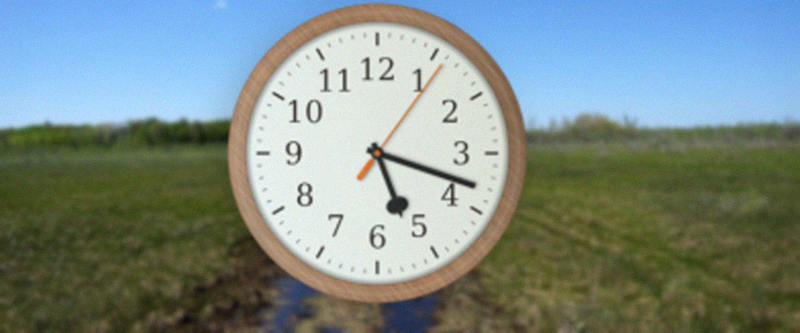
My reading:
h=5 m=18 s=6
